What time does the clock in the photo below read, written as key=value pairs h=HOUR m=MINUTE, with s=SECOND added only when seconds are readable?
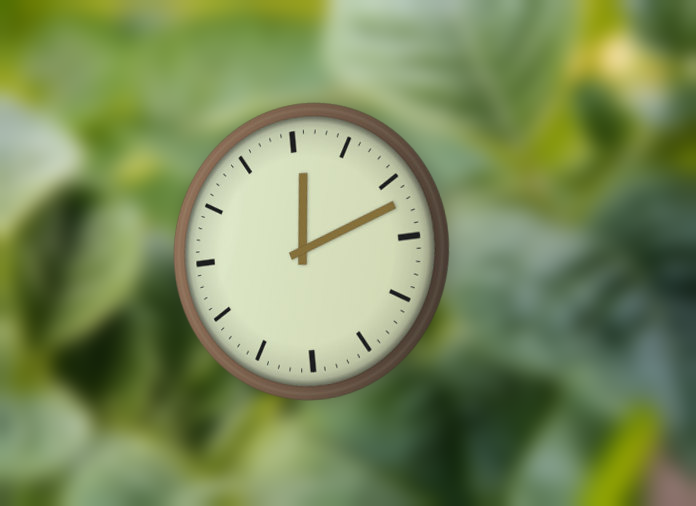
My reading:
h=12 m=12
